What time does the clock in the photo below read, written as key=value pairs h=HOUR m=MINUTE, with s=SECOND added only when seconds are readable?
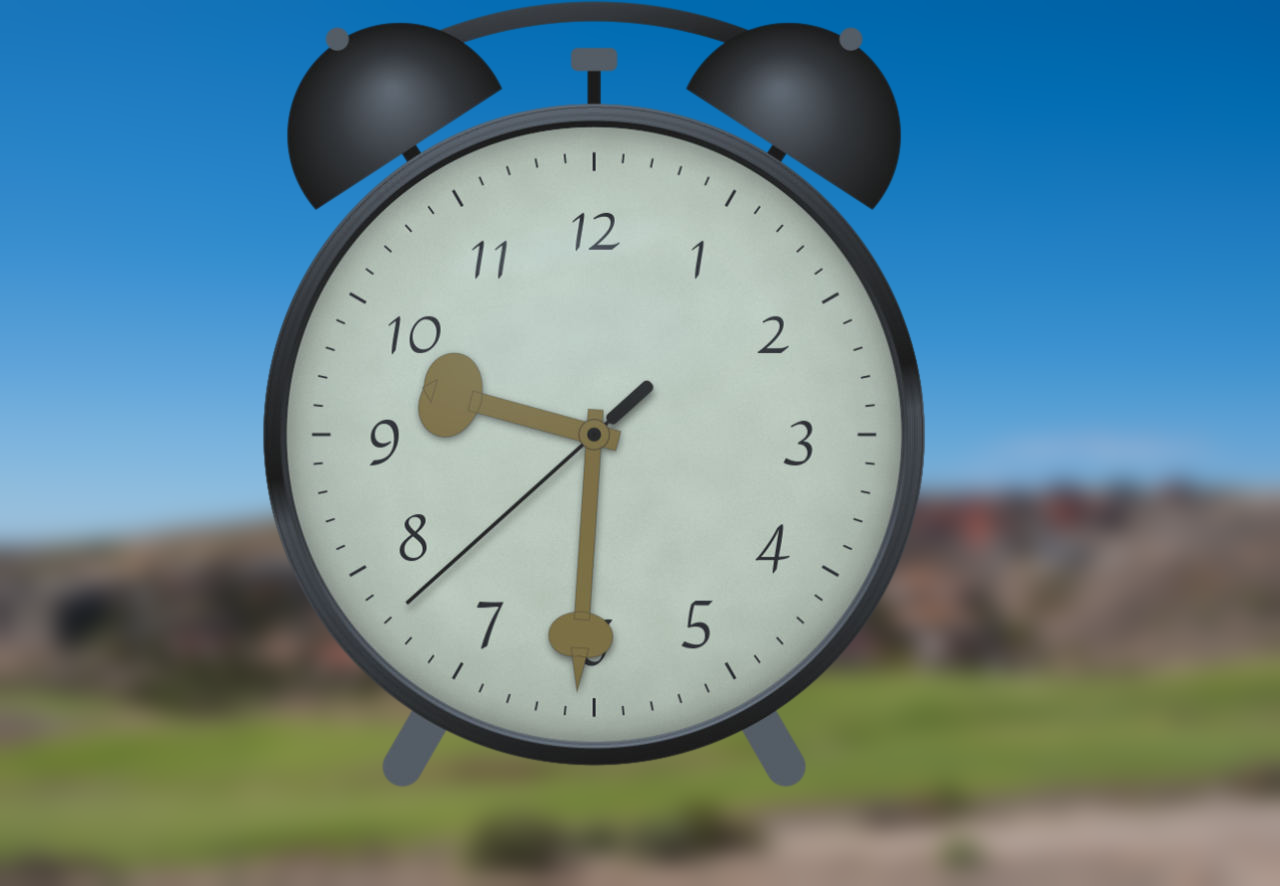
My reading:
h=9 m=30 s=38
